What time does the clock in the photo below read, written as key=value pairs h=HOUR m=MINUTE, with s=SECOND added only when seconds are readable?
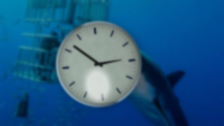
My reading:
h=2 m=52
